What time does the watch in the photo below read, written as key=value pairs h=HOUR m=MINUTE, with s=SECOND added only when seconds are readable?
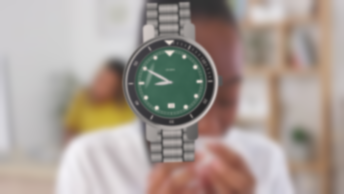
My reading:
h=8 m=50
